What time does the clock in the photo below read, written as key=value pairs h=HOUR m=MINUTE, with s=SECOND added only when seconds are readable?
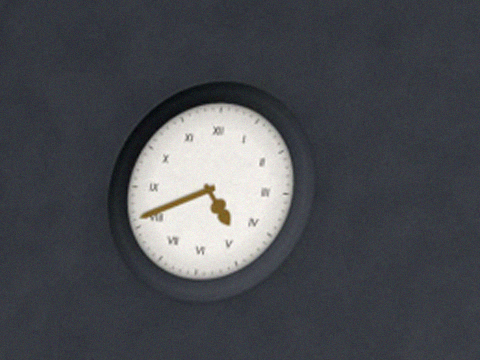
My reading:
h=4 m=41
